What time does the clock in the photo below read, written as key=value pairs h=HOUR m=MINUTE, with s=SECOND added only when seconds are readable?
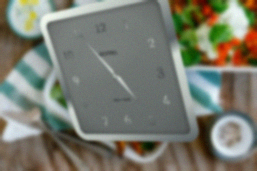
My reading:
h=4 m=55
